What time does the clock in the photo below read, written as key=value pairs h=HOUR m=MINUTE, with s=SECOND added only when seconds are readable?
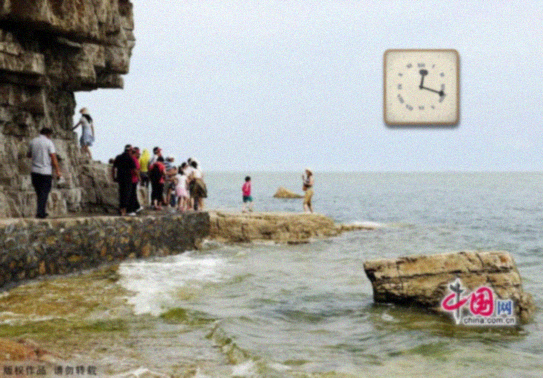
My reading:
h=12 m=18
